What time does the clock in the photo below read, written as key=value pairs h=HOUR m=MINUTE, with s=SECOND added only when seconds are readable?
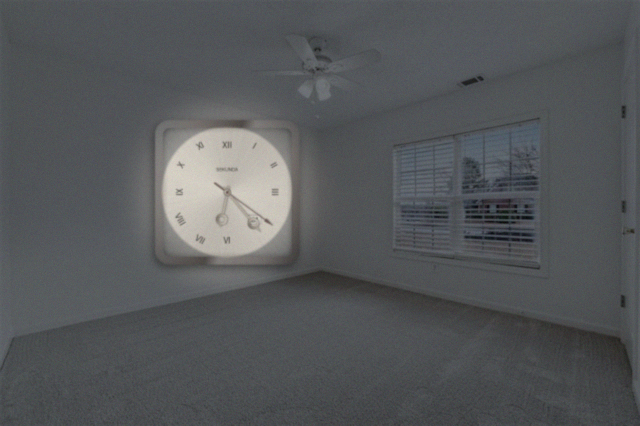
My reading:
h=6 m=23 s=21
